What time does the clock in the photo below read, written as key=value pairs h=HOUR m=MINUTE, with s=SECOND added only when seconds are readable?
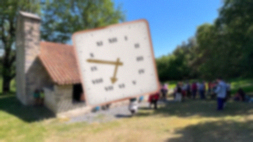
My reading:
h=6 m=48
